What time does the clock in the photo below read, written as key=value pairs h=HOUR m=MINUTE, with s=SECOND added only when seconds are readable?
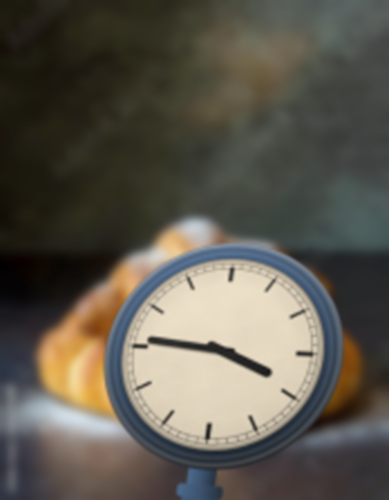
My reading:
h=3 m=46
